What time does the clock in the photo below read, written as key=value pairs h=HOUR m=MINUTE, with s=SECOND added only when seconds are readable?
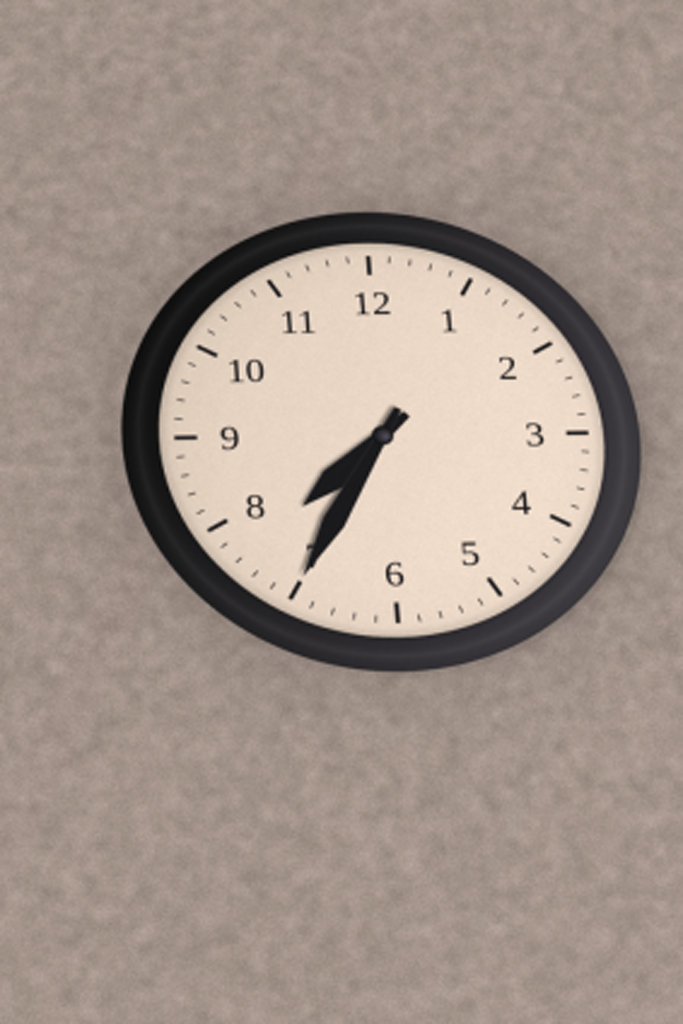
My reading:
h=7 m=35
